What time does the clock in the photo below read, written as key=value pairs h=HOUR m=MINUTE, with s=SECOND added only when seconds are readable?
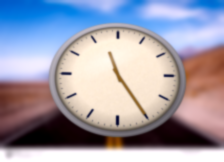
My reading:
h=11 m=25
